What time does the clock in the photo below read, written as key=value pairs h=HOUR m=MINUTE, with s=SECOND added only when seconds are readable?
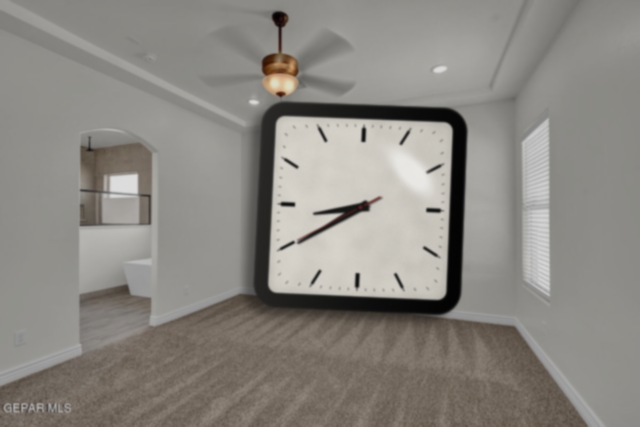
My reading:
h=8 m=39 s=40
